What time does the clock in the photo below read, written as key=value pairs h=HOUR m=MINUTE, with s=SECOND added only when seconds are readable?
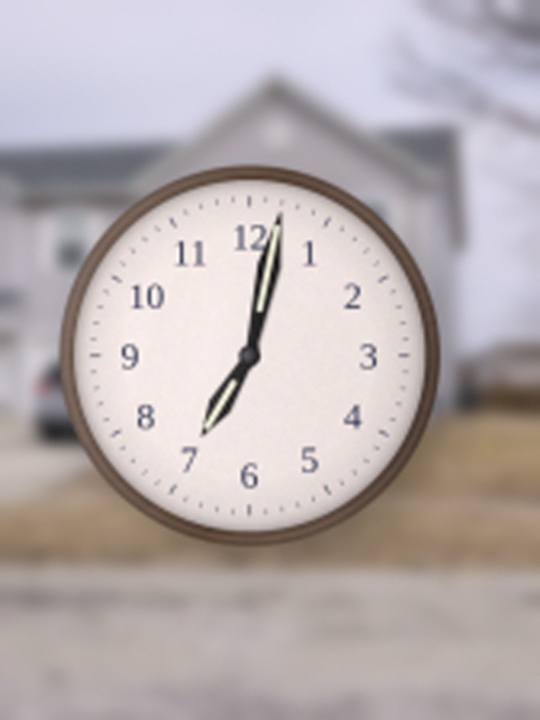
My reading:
h=7 m=2
